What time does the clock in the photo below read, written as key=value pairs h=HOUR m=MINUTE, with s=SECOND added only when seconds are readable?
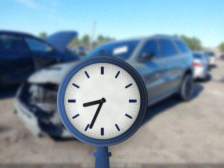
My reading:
h=8 m=34
